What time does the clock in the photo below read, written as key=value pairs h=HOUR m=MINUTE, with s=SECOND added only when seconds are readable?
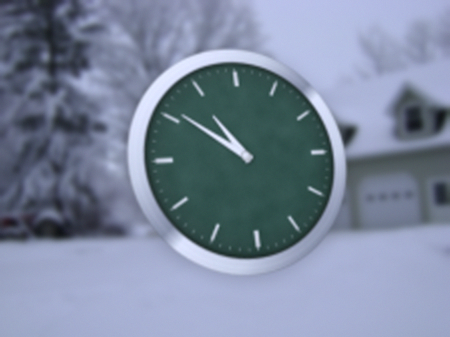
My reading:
h=10 m=51
